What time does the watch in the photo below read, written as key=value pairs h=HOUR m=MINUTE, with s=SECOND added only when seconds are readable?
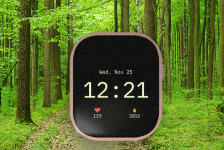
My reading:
h=12 m=21
